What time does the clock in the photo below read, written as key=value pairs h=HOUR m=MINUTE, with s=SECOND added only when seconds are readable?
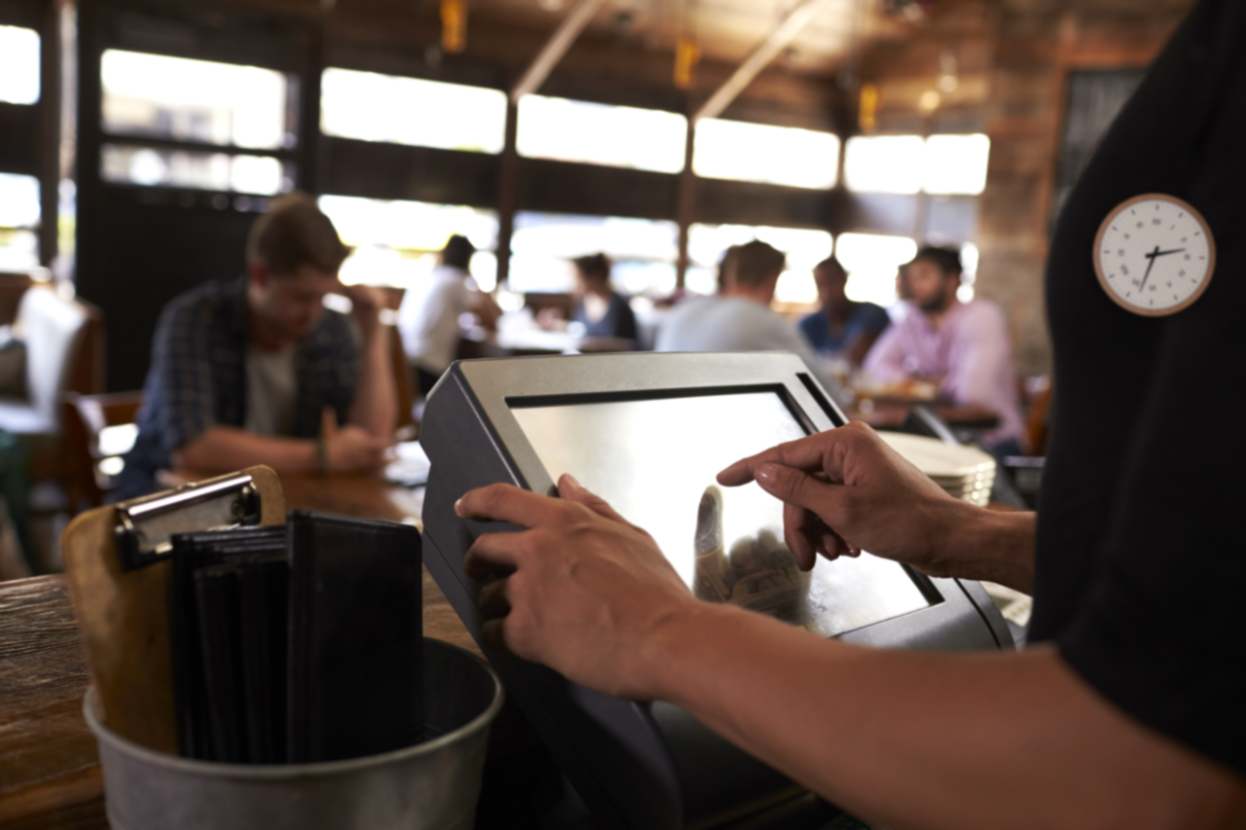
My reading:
h=2 m=33
